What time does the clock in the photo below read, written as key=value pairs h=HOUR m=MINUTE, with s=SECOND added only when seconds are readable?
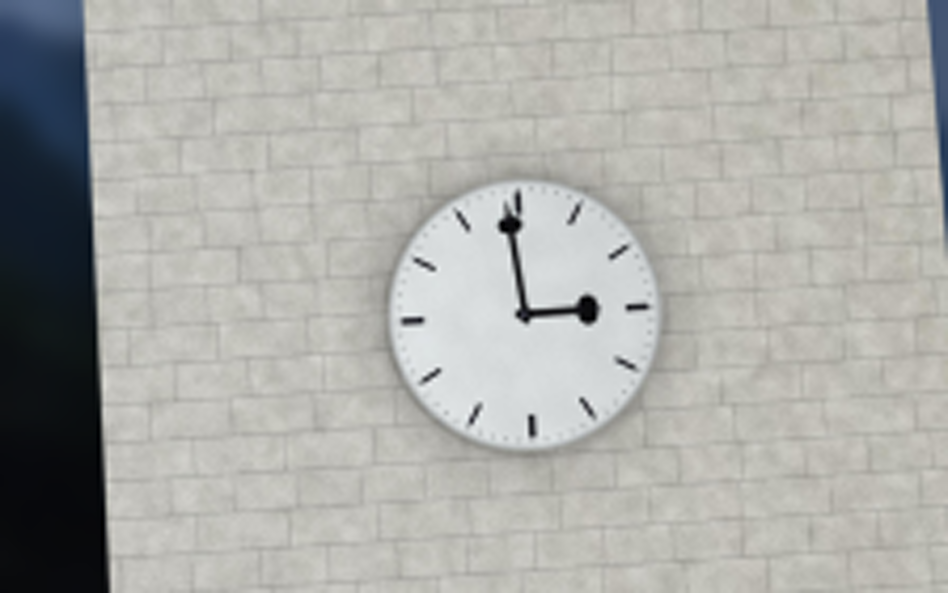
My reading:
h=2 m=59
